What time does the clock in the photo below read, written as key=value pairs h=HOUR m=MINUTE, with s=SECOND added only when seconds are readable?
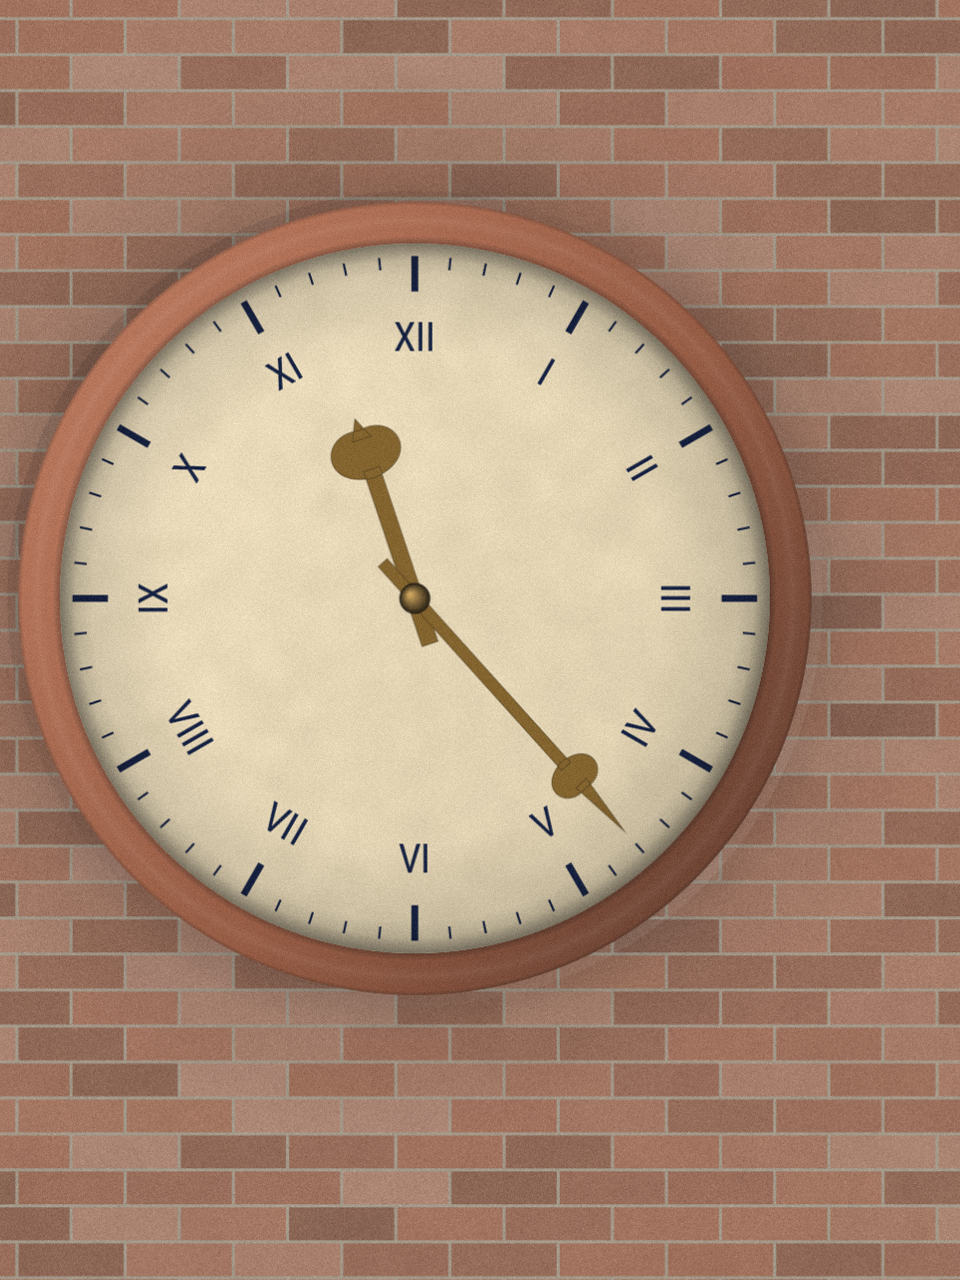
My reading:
h=11 m=23
